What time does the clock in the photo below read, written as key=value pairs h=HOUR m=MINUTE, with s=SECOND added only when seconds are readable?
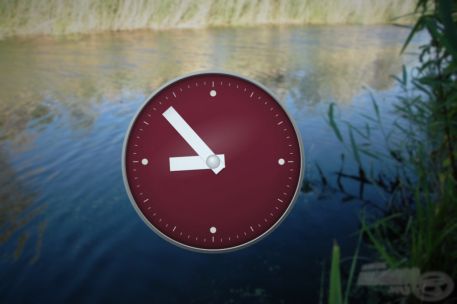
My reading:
h=8 m=53
